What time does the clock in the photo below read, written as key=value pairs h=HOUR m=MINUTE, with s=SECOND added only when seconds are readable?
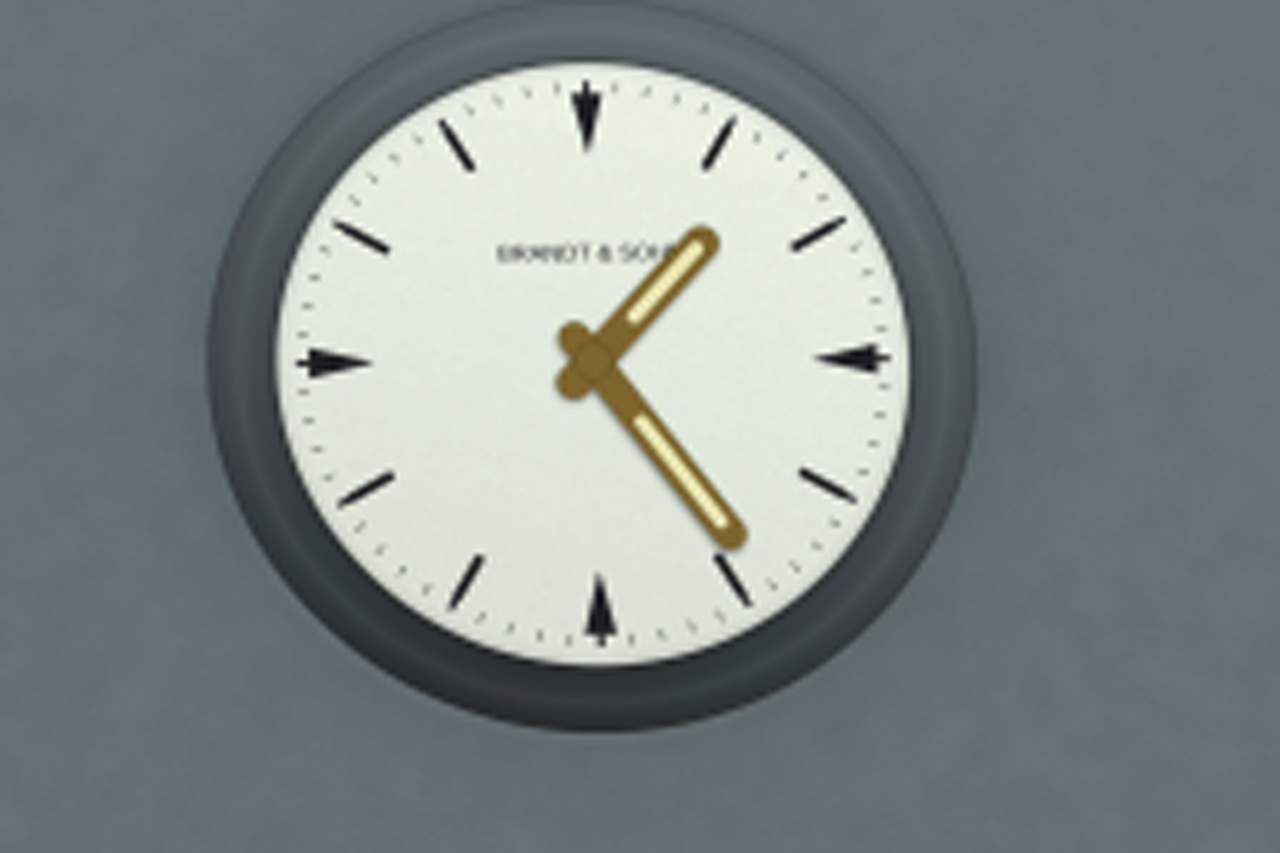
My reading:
h=1 m=24
